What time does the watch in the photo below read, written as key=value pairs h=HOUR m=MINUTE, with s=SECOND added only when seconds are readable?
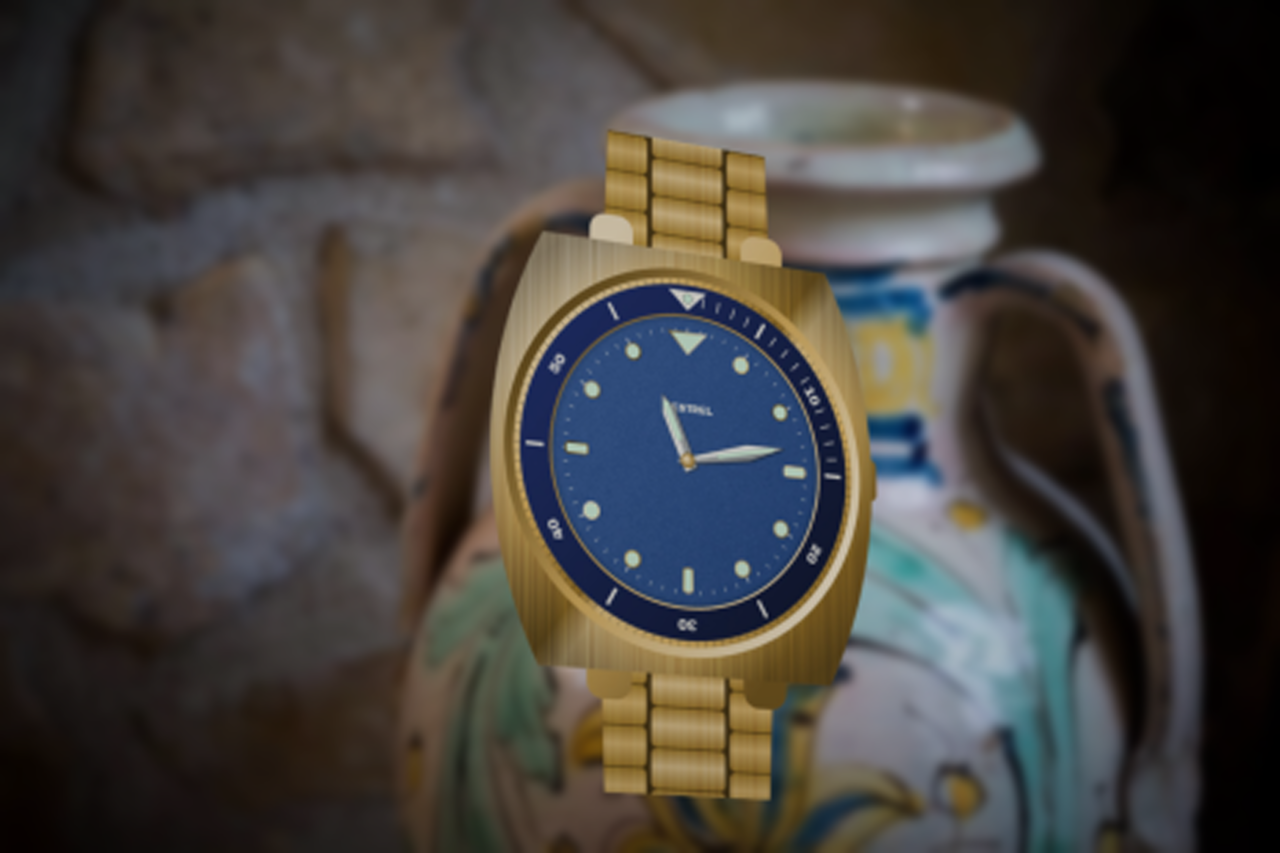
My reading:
h=11 m=13
